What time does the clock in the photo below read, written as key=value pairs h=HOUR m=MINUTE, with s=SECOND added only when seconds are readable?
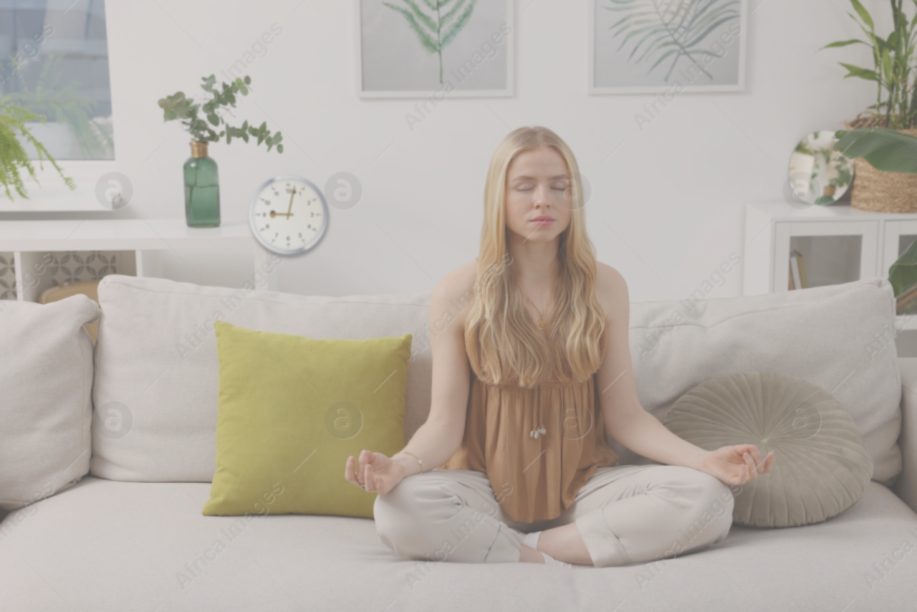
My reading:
h=9 m=2
